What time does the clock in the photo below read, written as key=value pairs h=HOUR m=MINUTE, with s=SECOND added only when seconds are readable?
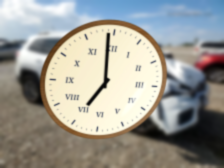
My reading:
h=6 m=59
